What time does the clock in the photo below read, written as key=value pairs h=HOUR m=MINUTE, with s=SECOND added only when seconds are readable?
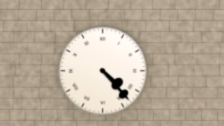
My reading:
h=4 m=23
